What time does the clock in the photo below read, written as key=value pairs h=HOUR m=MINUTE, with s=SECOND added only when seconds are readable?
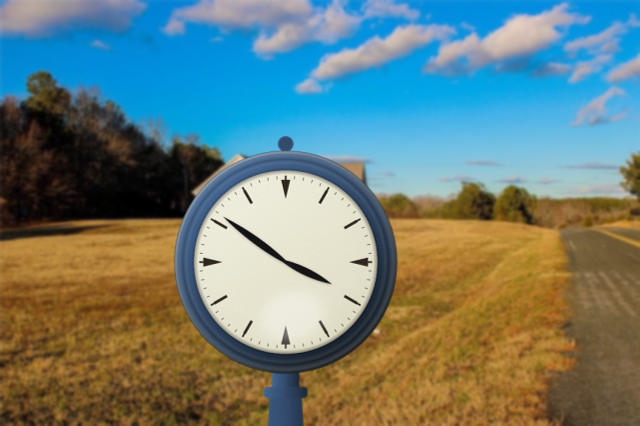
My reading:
h=3 m=51
